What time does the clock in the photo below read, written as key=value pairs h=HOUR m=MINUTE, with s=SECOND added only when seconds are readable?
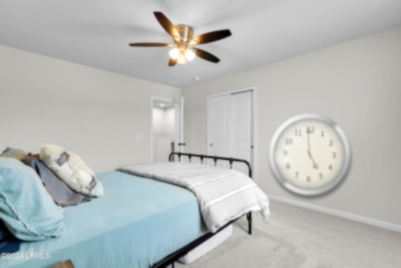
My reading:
h=4 m=59
